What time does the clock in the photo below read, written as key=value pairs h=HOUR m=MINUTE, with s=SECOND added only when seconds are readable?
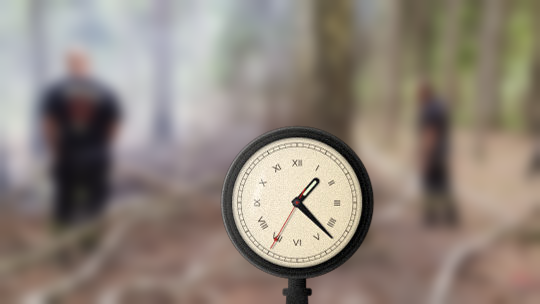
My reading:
h=1 m=22 s=35
